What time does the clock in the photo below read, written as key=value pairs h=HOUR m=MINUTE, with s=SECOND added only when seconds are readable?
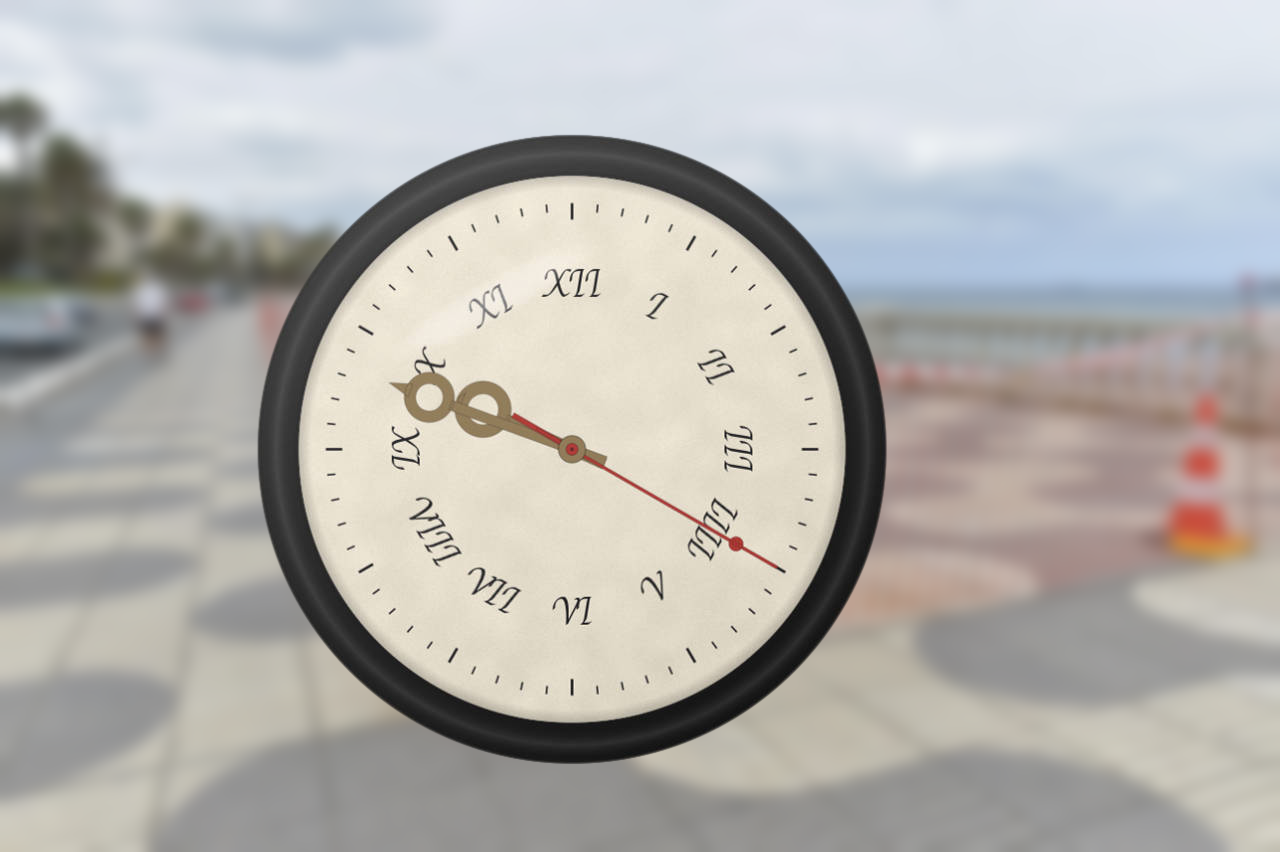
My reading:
h=9 m=48 s=20
